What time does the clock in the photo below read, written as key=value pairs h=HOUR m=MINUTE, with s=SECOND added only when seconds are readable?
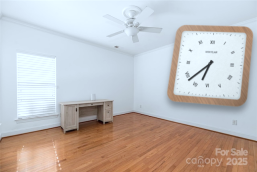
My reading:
h=6 m=38
